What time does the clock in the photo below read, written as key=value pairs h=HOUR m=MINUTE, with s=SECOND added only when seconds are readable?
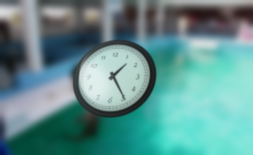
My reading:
h=1 m=25
